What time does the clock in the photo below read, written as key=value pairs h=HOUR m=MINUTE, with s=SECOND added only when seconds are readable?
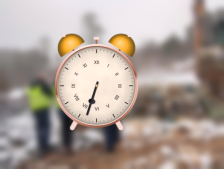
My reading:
h=6 m=33
